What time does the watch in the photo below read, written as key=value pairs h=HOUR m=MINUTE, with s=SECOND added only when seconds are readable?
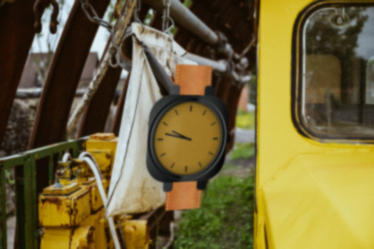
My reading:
h=9 m=47
